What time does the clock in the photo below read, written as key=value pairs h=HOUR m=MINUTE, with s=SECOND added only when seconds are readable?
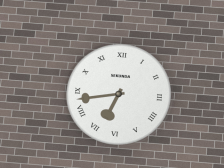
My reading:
h=6 m=43
